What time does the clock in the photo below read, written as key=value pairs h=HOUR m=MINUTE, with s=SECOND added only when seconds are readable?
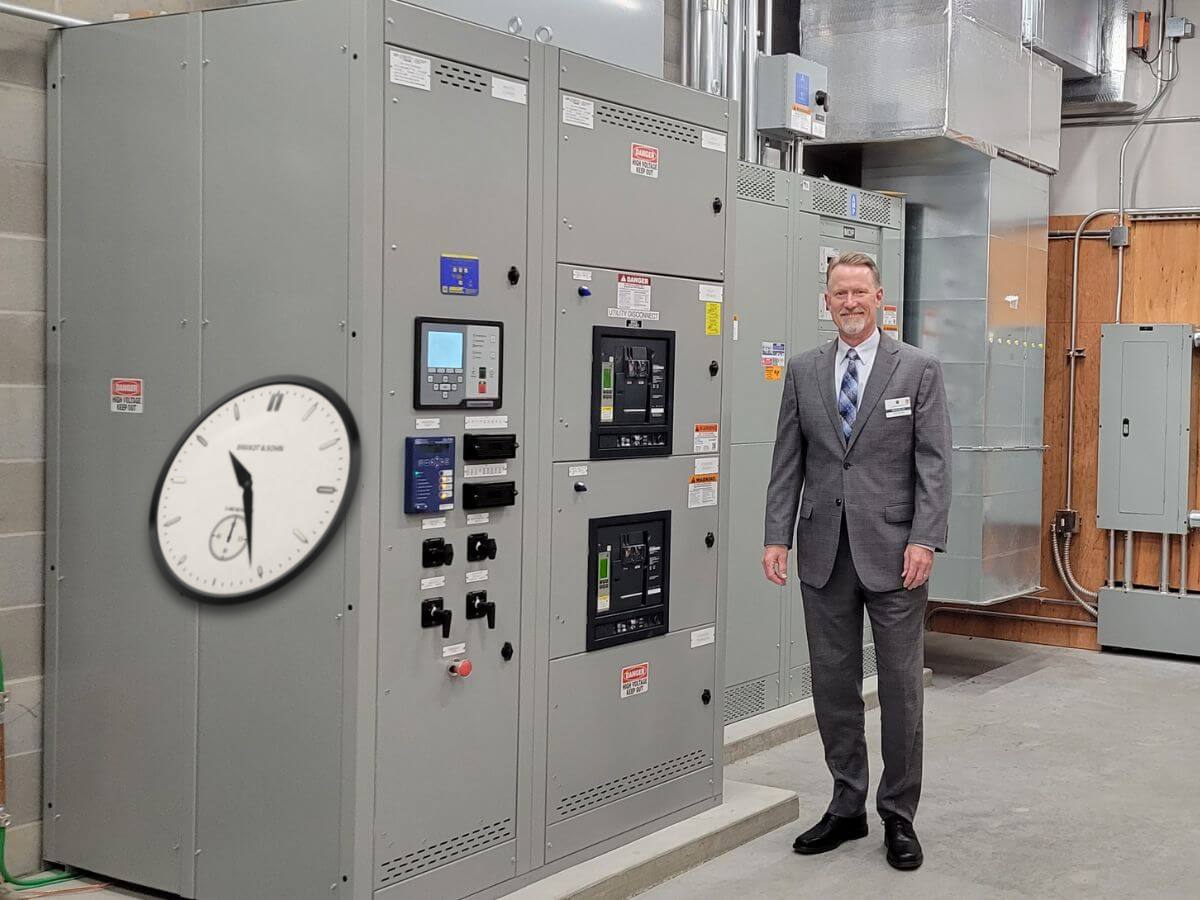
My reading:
h=10 m=26
